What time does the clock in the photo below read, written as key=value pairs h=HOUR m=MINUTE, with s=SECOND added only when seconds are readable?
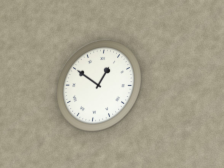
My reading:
h=12 m=50
